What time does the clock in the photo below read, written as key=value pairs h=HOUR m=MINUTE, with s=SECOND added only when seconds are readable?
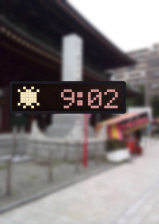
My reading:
h=9 m=2
